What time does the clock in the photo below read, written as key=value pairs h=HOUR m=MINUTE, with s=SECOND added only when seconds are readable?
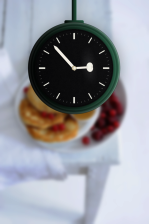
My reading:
h=2 m=53
